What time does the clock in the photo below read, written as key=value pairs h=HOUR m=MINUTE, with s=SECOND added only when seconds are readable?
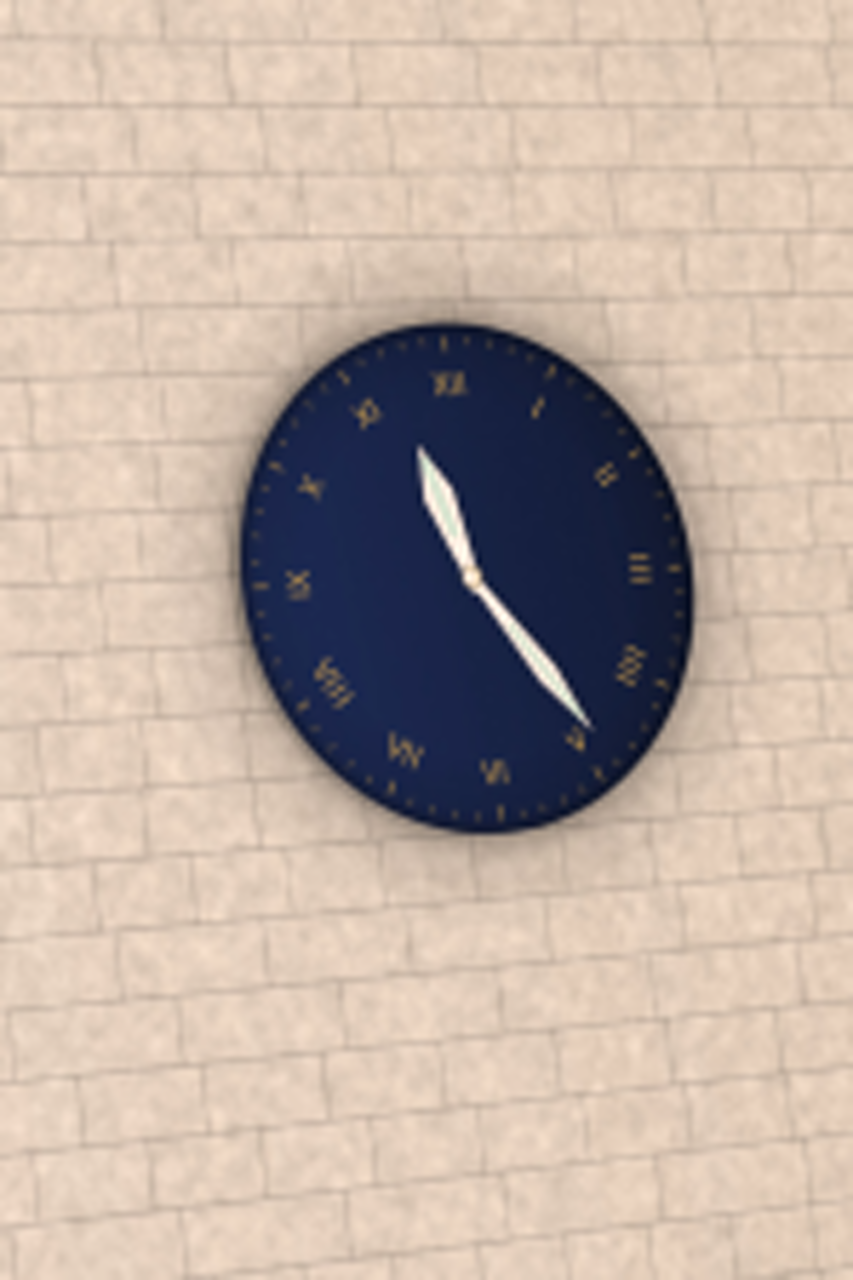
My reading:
h=11 m=24
